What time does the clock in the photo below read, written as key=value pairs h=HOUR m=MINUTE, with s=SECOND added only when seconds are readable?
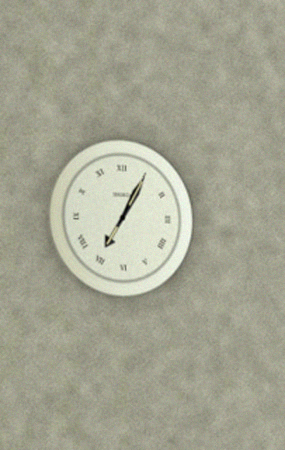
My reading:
h=7 m=5
